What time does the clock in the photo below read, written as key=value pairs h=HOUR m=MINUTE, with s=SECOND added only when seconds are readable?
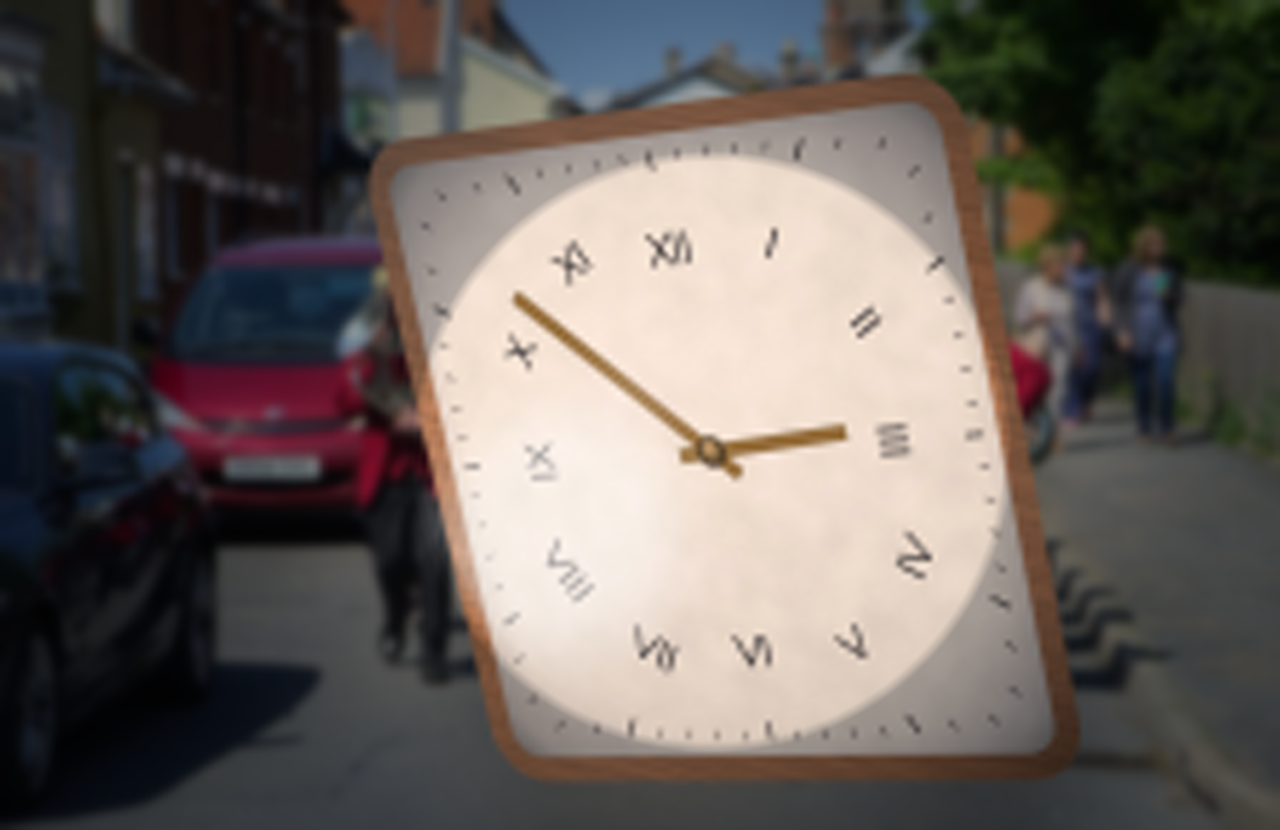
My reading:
h=2 m=52
